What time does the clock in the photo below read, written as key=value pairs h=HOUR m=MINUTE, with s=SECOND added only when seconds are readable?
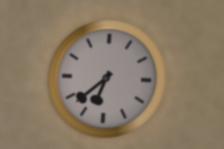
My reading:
h=6 m=38
